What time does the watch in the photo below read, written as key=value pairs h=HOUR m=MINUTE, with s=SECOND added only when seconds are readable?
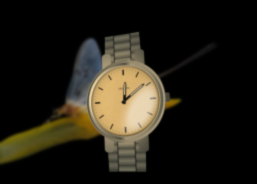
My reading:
h=12 m=9
